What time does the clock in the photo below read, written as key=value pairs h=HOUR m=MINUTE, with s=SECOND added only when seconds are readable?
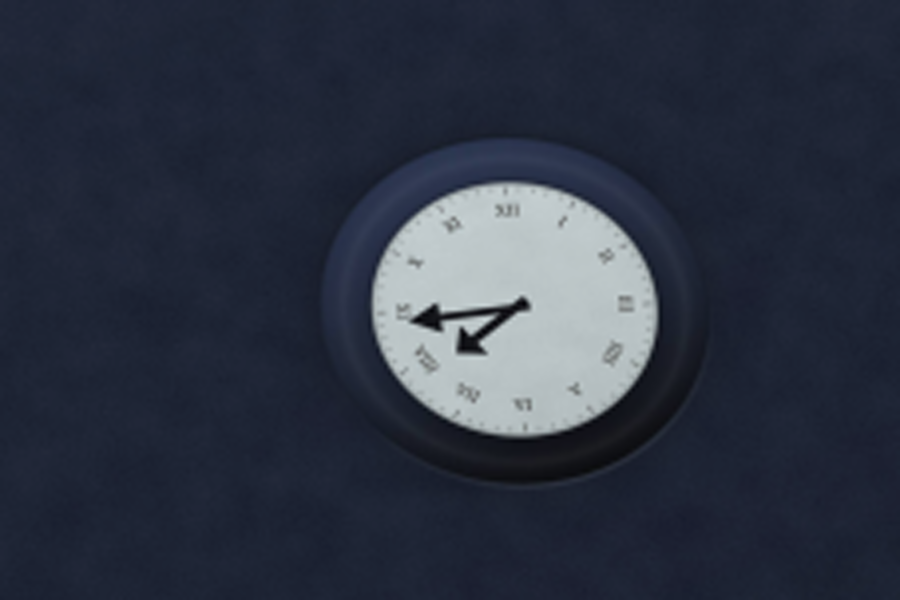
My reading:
h=7 m=44
